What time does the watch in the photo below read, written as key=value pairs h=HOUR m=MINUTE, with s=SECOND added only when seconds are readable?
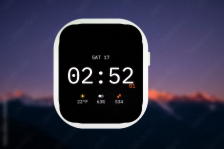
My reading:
h=2 m=52
